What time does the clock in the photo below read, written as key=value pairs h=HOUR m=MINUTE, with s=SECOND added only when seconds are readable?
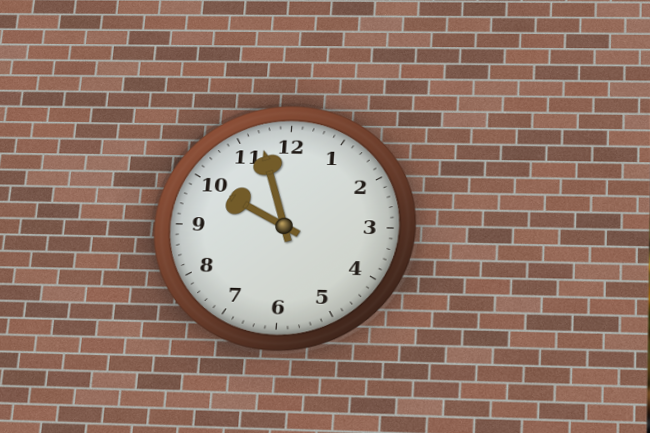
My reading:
h=9 m=57
